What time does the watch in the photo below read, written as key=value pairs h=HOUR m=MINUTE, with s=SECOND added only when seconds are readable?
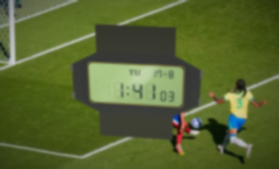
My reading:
h=1 m=41
